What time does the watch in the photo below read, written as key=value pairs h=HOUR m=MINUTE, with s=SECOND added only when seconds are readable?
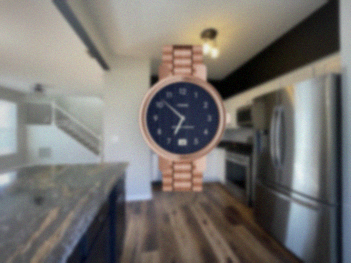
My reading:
h=6 m=52
